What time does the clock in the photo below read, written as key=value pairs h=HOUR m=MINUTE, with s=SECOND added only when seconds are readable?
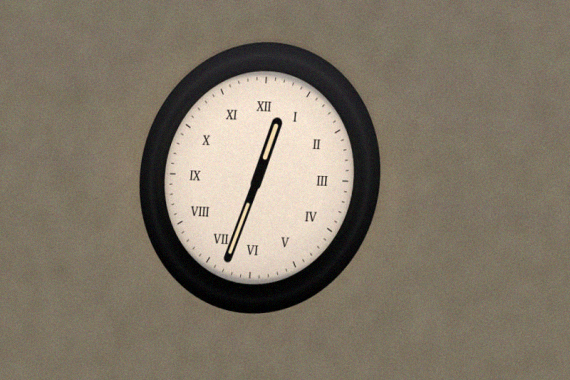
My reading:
h=12 m=33
